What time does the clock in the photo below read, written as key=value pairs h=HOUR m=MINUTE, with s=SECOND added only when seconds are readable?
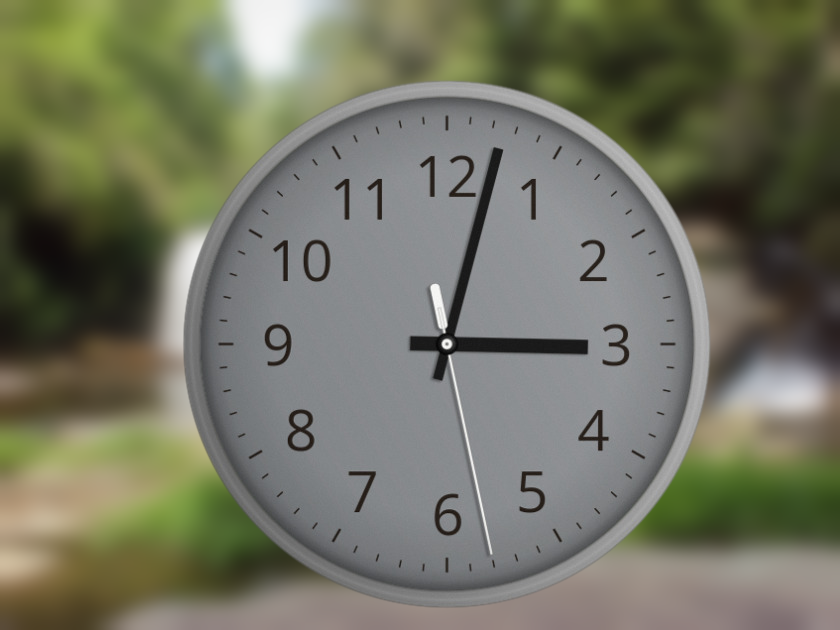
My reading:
h=3 m=2 s=28
